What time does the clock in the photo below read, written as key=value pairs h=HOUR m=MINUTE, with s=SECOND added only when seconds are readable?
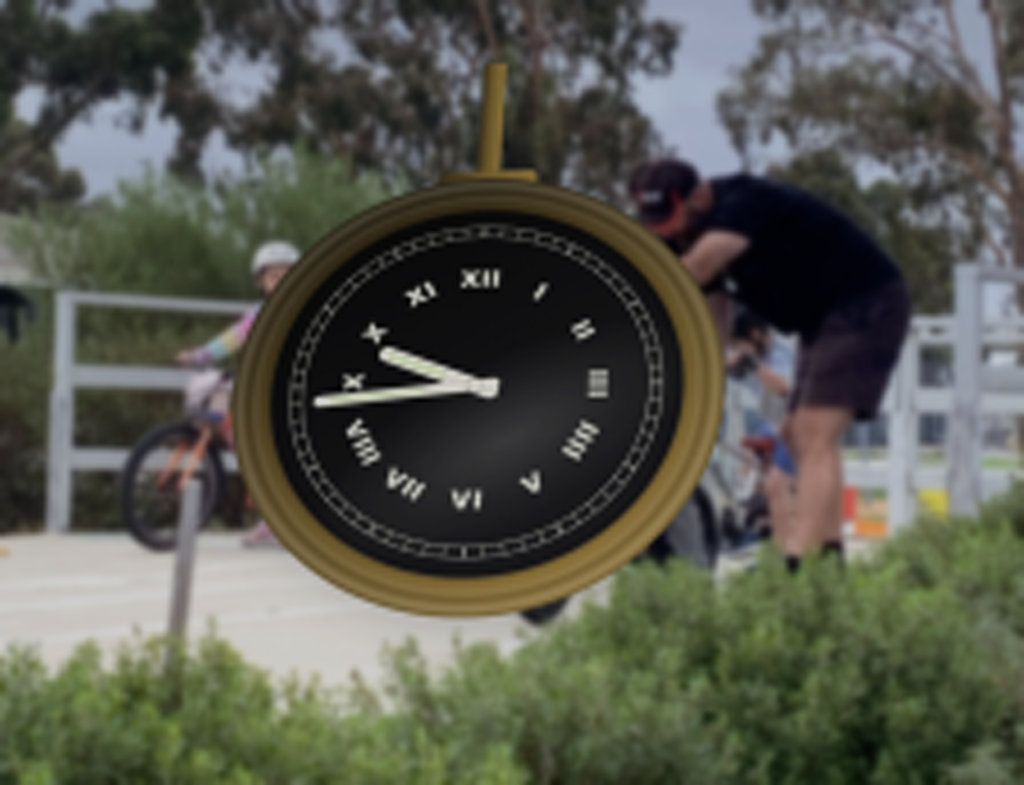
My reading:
h=9 m=44
